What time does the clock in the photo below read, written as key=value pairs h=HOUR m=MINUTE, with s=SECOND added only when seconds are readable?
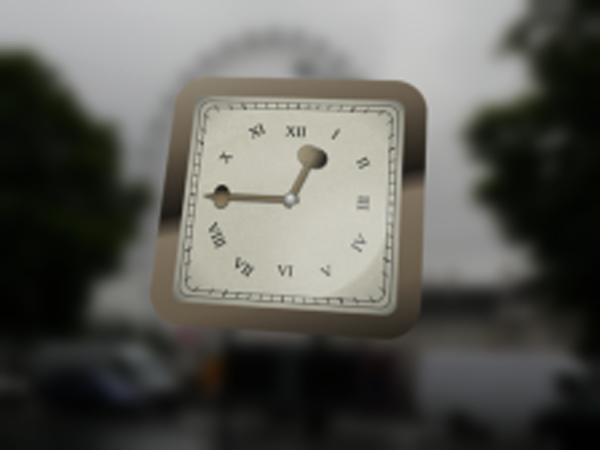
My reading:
h=12 m=45
